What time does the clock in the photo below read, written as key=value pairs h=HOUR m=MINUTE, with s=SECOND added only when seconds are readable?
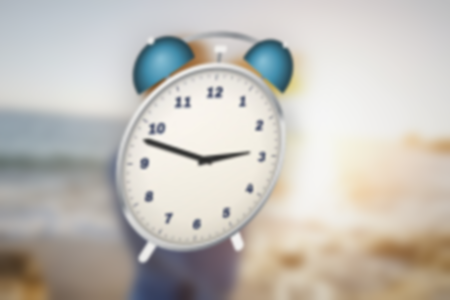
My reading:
h=2 m=48
